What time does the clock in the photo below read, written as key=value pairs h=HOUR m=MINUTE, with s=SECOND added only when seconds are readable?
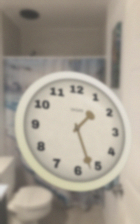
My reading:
h=1 m=27
